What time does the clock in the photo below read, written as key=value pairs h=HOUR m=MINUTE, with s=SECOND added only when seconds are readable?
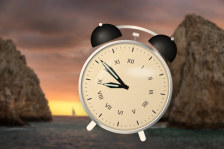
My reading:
h=8 m=51
